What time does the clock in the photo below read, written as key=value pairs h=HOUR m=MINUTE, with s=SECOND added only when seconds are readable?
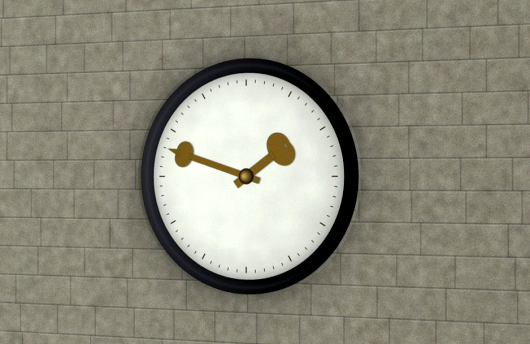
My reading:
h=1 m=48
